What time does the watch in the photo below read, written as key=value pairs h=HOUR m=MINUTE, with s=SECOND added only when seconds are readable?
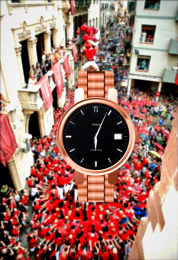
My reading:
h=6 m=4
